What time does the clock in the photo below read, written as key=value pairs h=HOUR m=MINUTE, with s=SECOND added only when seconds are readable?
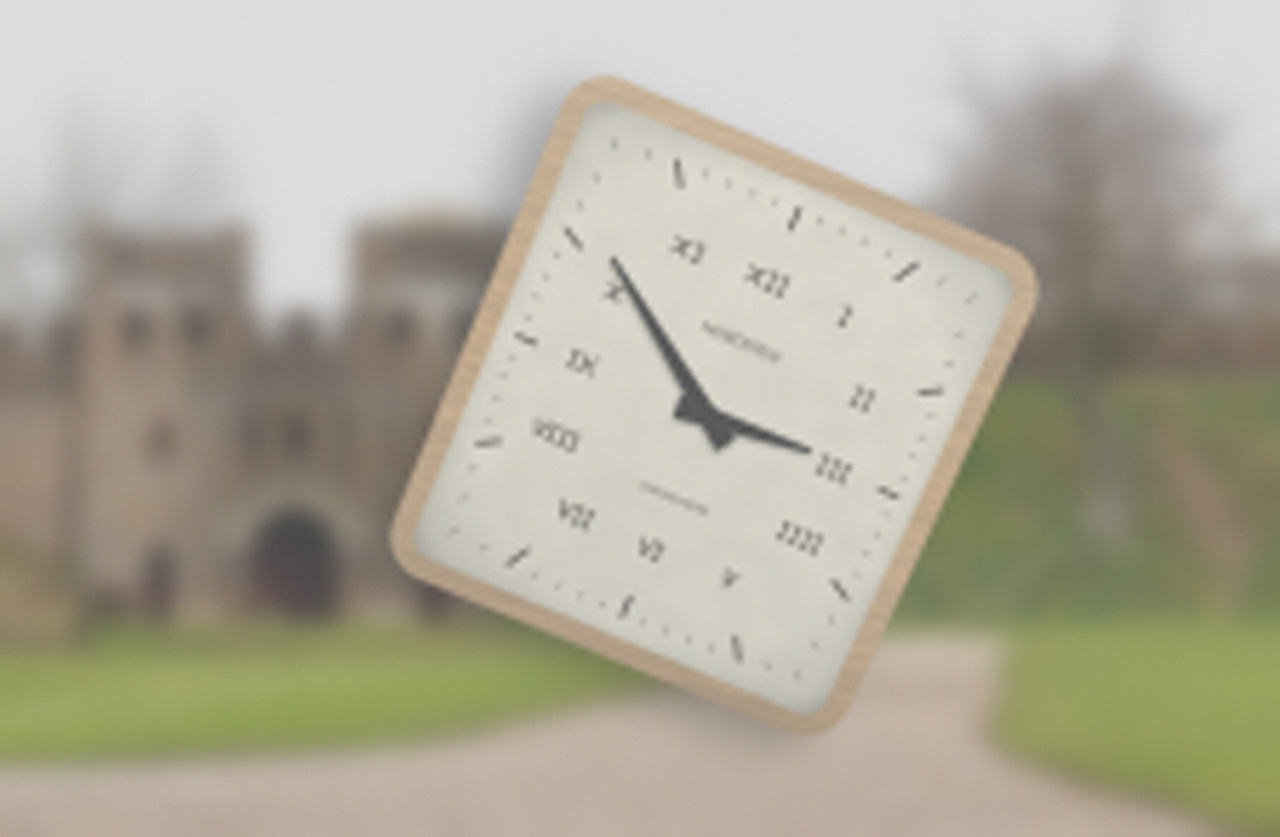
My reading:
h=2 m=51
